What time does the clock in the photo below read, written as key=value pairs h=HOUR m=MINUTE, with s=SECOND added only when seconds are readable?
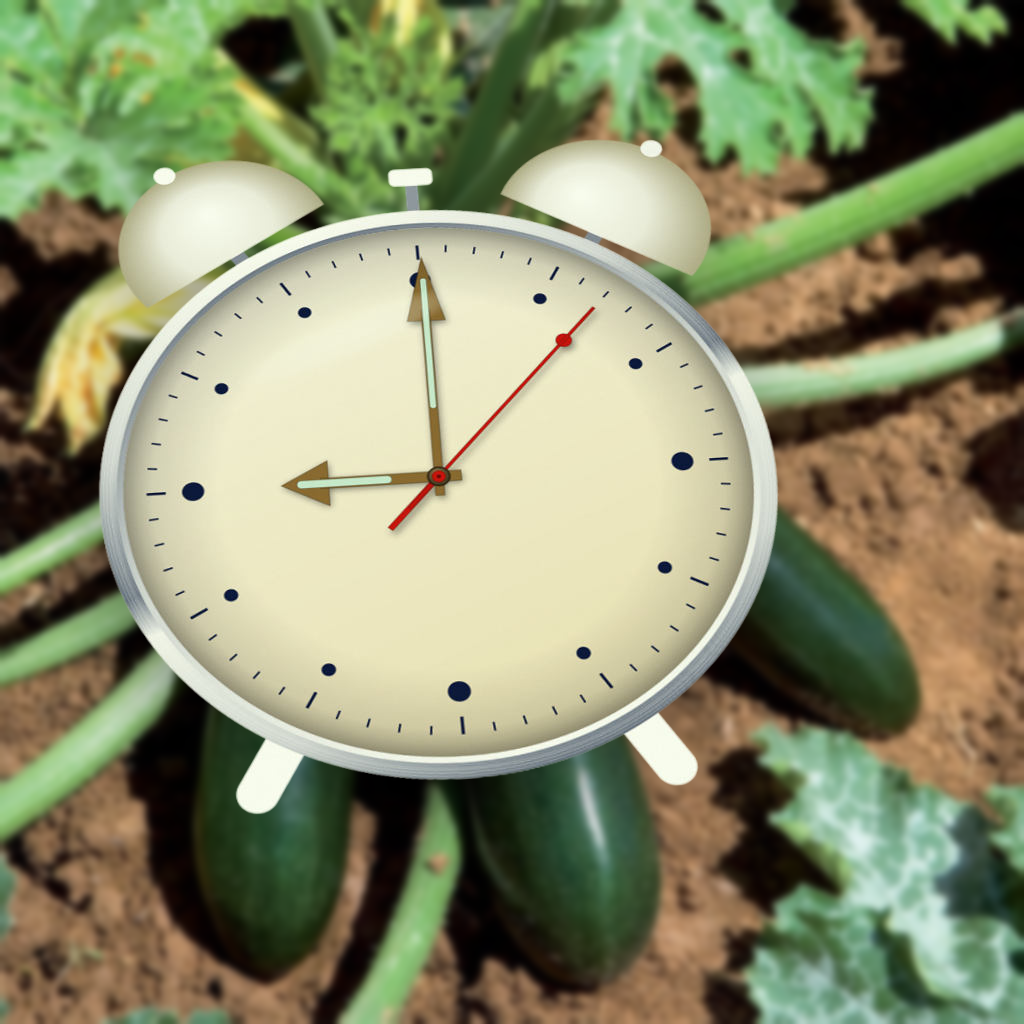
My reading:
h=9 m=0 s=7
